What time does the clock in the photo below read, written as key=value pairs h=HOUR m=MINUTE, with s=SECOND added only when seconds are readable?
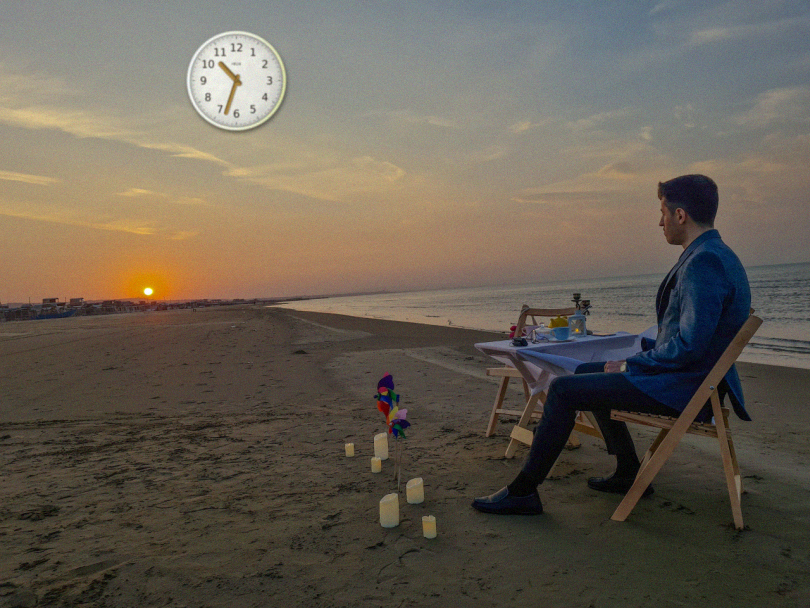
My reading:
h=10 m=33
